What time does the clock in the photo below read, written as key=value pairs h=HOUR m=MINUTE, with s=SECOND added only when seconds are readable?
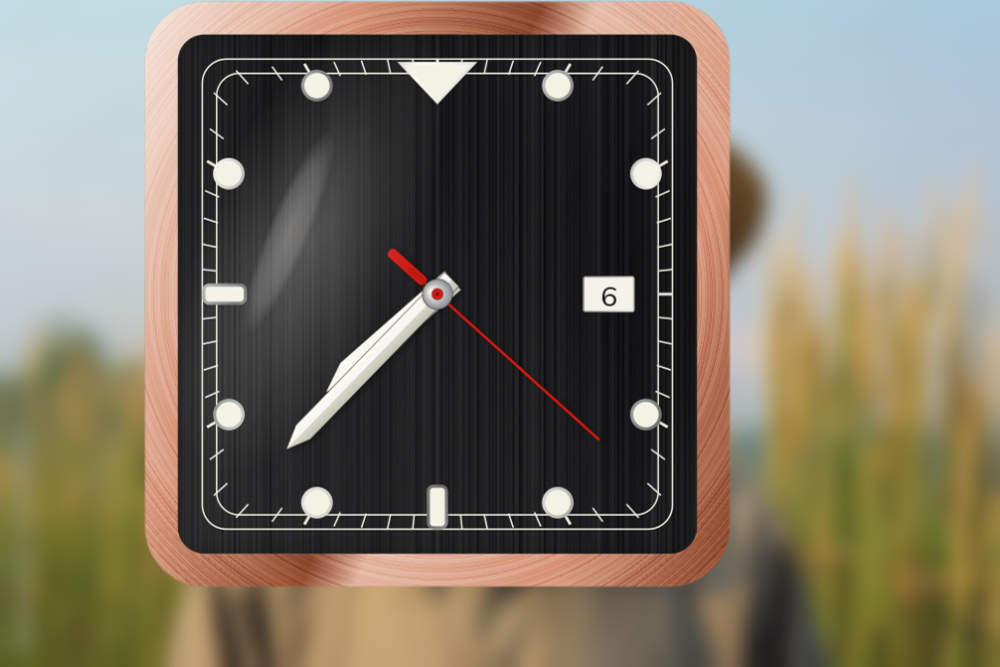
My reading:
h=7 m=37 s=22
